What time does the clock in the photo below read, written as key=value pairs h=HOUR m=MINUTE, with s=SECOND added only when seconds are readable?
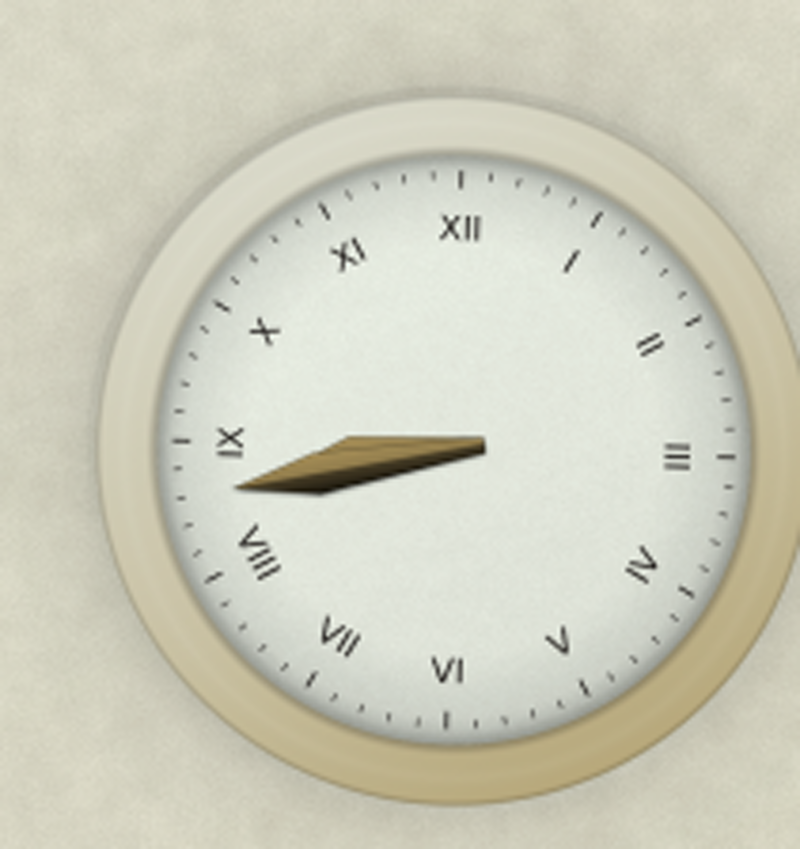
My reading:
h=8 m=43
